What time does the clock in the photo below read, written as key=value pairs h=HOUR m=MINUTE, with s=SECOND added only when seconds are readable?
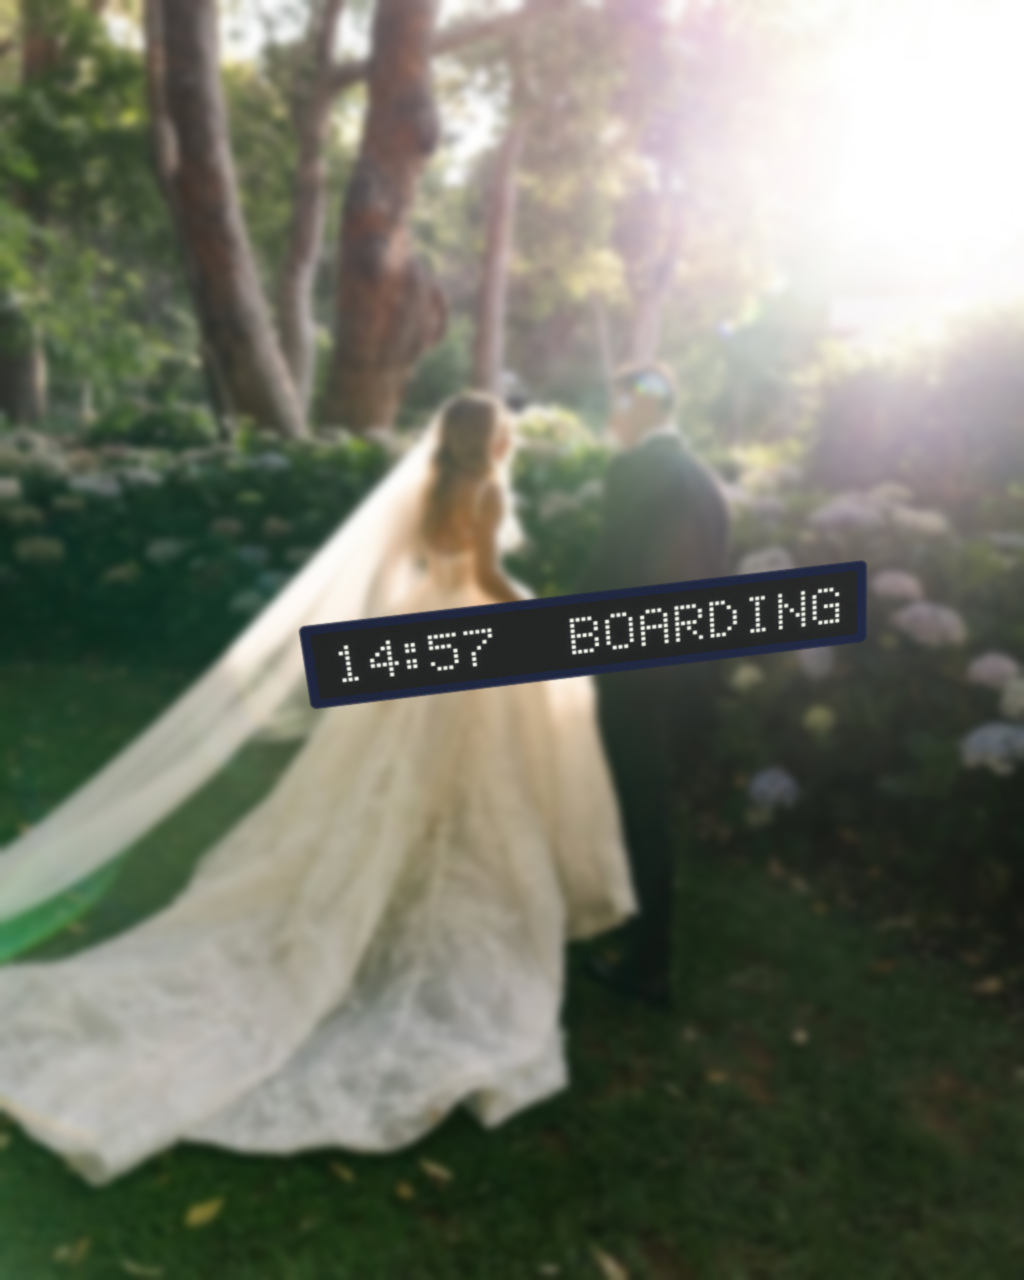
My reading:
h=14 m=57
